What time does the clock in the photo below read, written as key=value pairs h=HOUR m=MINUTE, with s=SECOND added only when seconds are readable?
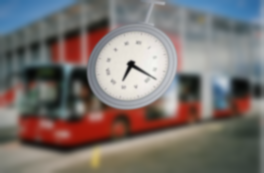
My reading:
h=6 m=18
